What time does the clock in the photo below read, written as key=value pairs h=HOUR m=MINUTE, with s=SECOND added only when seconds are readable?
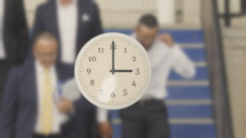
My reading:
h=3 m=0
